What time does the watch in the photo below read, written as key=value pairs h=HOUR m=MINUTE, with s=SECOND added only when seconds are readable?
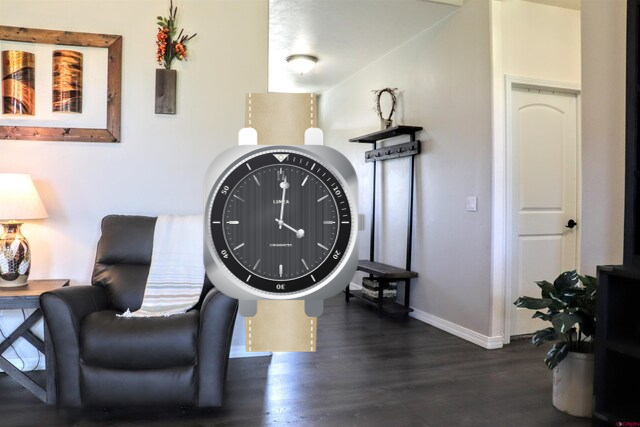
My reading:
h=4 m=1
